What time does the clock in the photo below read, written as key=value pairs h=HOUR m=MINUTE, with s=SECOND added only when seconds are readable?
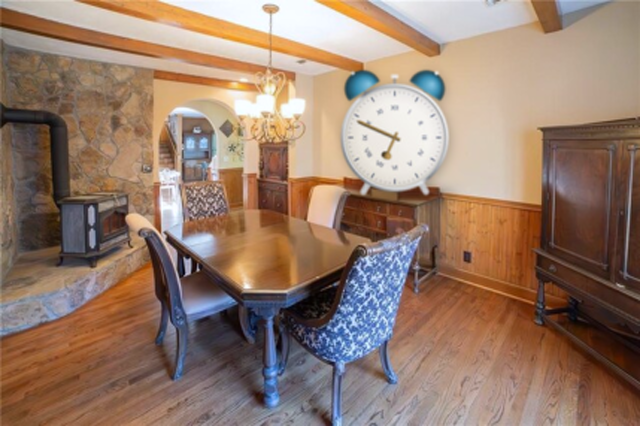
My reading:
h=6 m=49
